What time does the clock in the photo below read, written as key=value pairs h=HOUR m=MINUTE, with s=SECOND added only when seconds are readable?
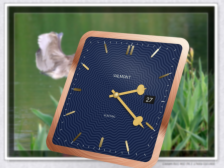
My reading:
h=2 m=21
